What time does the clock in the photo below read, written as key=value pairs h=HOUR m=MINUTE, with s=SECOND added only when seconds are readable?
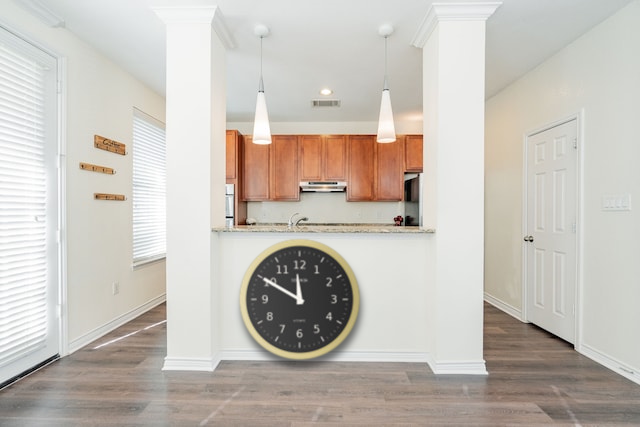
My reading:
h=11 m=50
